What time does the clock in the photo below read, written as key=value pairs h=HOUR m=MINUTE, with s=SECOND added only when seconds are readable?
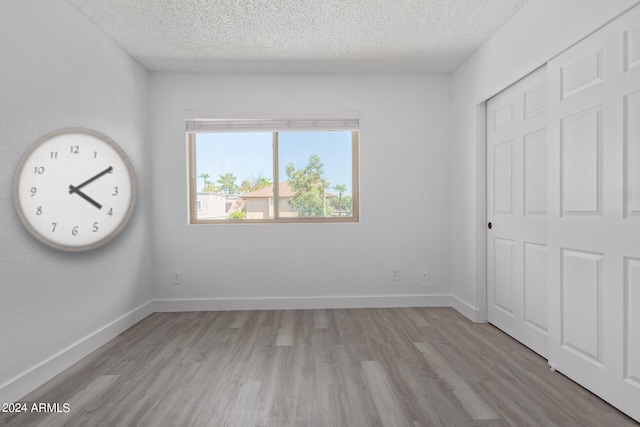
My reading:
h=4 m=10
